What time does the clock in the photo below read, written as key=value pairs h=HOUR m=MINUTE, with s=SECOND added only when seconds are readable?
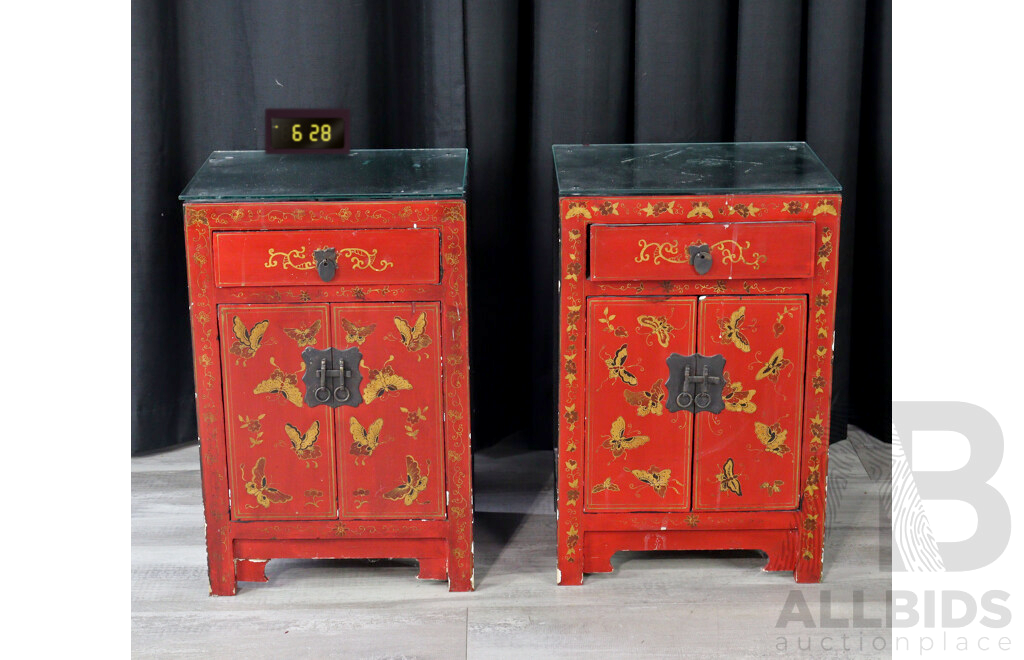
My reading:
h=6 m=28
